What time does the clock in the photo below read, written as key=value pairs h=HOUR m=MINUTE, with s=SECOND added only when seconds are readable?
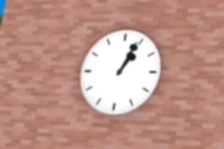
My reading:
h=1 m=4
